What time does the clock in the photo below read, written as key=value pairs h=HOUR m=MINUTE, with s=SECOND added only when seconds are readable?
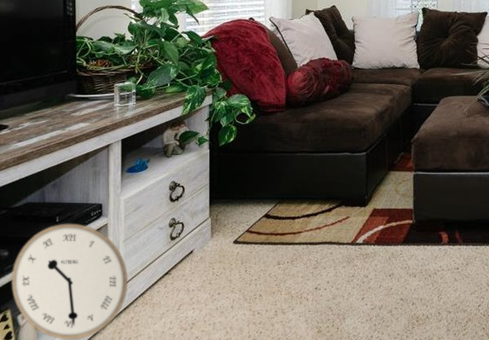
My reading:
h=10 m=29
